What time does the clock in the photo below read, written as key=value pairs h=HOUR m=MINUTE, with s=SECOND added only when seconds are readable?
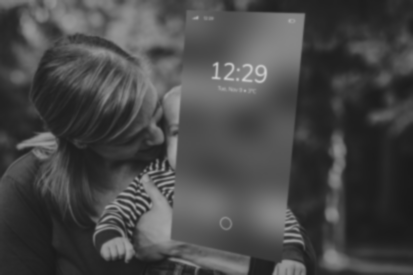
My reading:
h=12 m=29
